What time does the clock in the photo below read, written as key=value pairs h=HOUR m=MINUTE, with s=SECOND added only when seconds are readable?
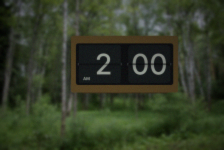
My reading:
h=2 m=0
